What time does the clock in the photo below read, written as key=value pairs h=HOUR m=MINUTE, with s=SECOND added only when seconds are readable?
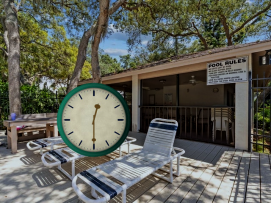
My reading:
h=12 m=30
